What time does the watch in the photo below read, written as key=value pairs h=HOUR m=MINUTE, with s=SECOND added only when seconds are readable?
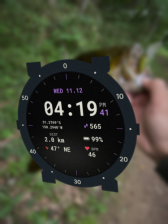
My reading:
h=4 m=19 s=41
